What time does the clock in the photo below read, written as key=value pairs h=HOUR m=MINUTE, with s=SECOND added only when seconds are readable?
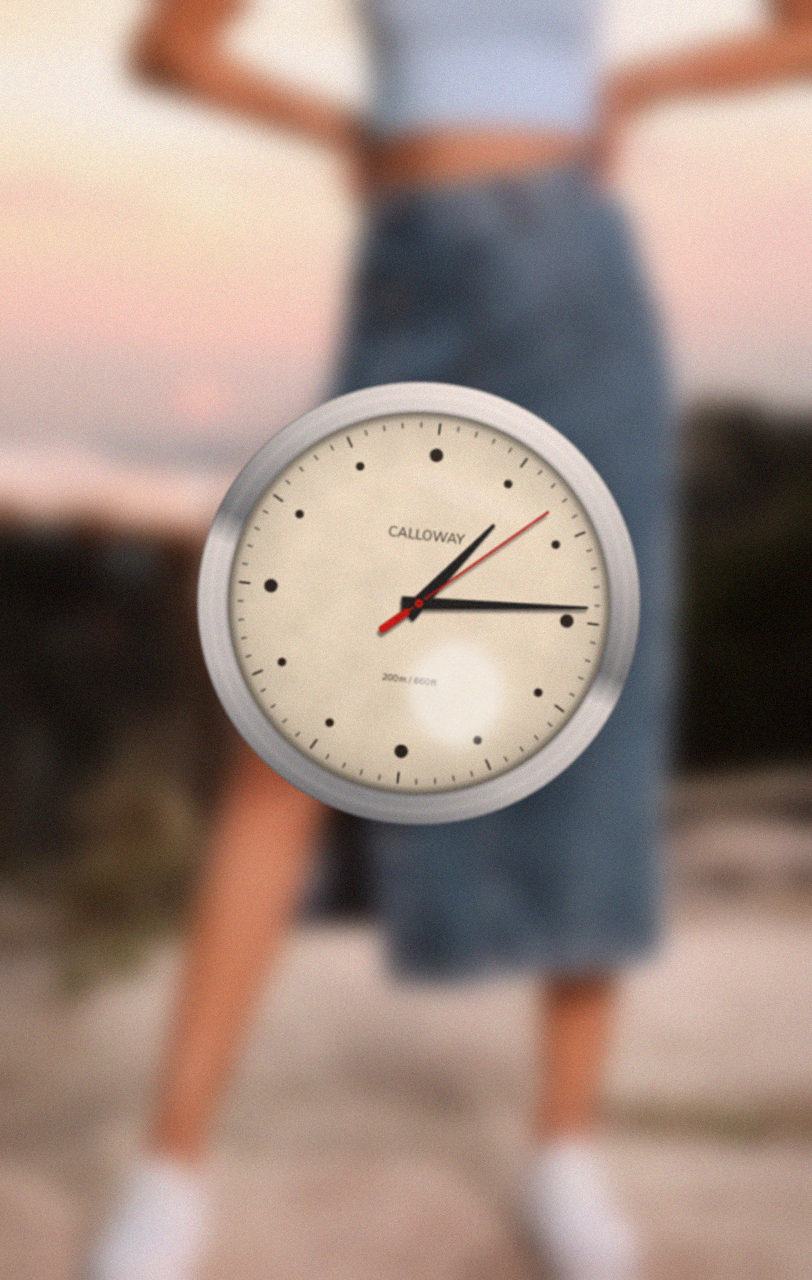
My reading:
h=1 m=14 s=8
